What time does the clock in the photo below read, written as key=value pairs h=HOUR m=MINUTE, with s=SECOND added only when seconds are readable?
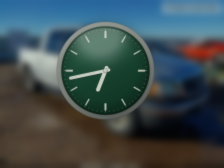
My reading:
h=6 m=43
